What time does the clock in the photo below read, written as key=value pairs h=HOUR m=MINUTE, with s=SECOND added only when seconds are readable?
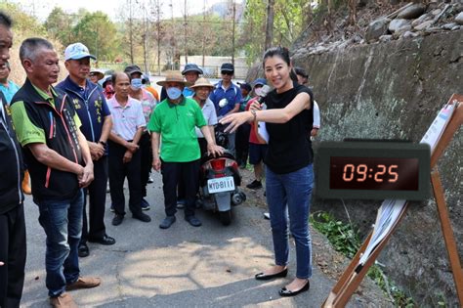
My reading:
h=9 m=25
